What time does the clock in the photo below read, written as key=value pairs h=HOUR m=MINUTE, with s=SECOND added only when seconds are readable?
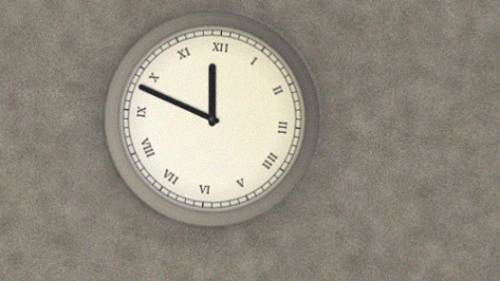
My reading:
h=11 m=48
